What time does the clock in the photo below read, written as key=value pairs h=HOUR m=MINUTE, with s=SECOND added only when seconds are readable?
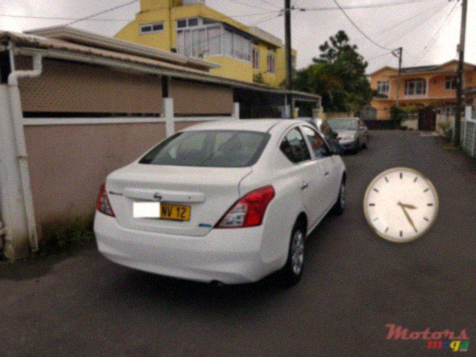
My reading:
h=3 m=25
